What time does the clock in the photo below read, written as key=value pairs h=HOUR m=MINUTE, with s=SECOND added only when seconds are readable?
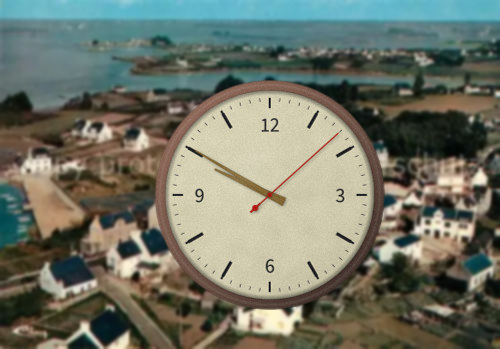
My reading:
h=9 m=50 s=8
